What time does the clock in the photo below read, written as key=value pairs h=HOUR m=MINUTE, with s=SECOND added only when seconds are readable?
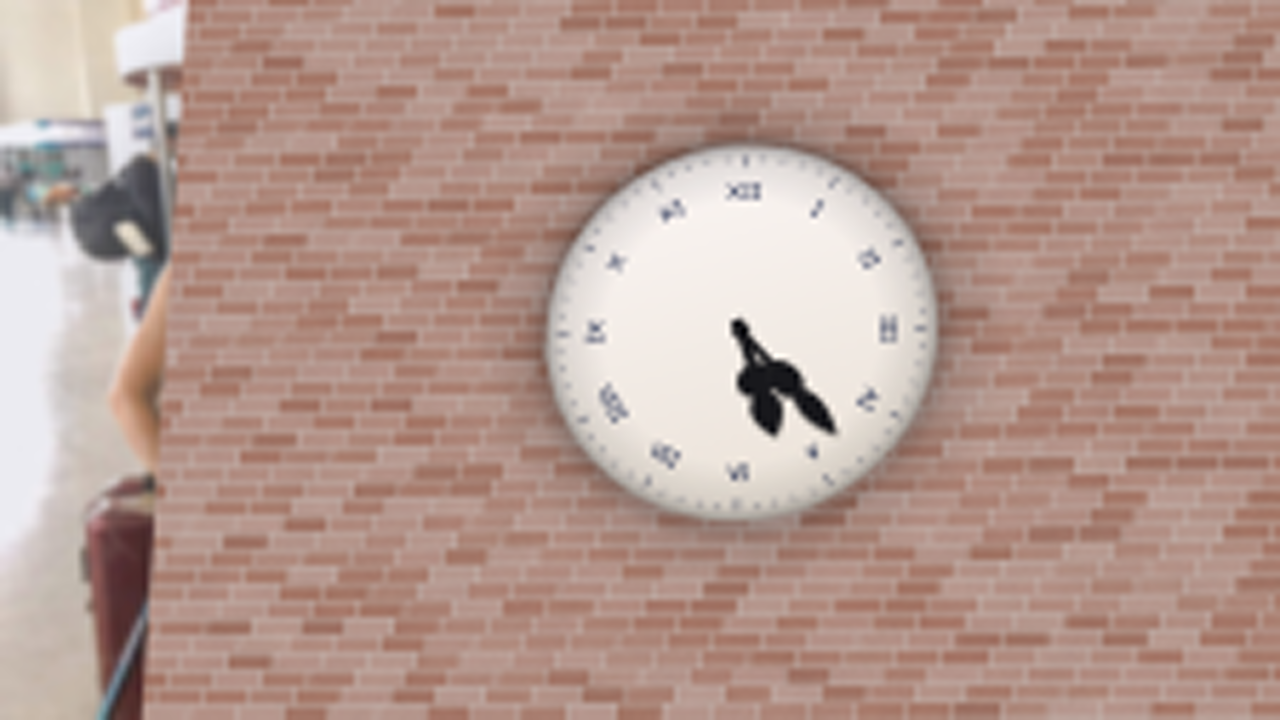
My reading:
h=5 m=23
